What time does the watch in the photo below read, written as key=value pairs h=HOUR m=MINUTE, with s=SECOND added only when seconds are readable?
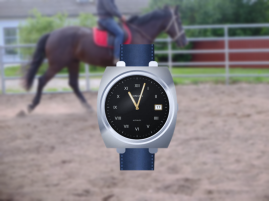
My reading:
h=11 m=3
